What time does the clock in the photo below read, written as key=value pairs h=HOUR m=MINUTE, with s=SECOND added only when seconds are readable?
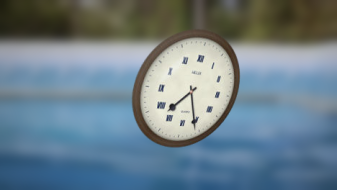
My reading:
h=7 m=26
